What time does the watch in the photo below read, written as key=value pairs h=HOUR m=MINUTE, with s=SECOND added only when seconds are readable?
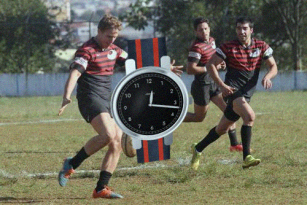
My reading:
h=12 m=17
